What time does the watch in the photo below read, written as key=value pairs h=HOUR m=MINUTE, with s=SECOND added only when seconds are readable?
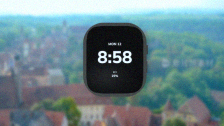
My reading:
h=8 m=58
